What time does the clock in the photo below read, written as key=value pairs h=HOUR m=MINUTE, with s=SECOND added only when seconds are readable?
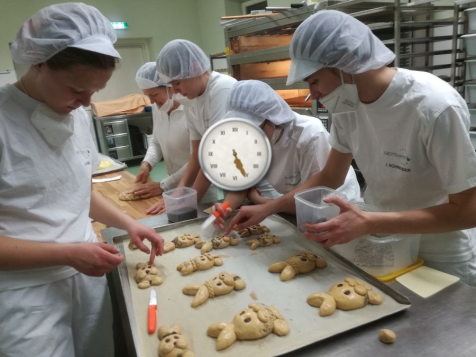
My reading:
h=5 m=26
